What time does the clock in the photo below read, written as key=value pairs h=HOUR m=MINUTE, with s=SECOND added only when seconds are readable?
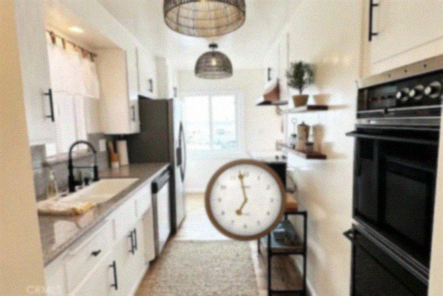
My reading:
h=6 m=58
